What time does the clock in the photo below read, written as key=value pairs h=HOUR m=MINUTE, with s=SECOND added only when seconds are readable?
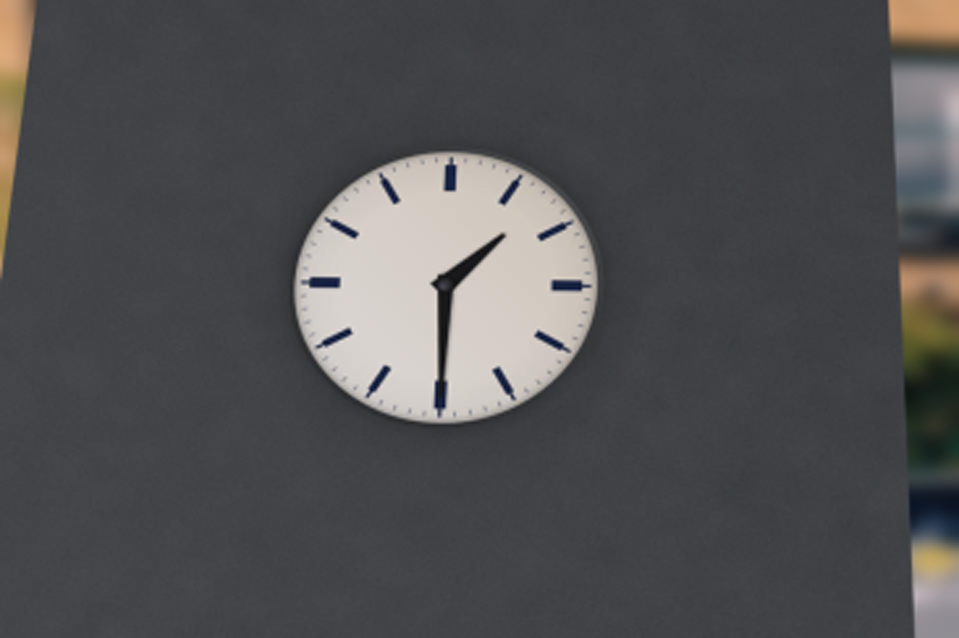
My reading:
h=1 m=30
